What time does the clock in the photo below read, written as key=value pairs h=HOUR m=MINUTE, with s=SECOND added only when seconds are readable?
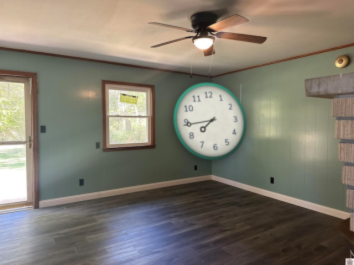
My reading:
h=7 m=44
